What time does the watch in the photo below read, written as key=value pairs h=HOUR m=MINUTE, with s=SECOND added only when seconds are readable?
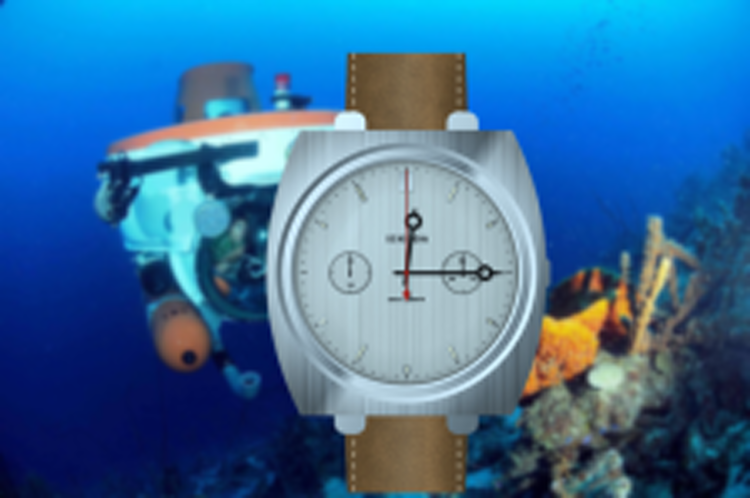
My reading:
h=12 m=15
